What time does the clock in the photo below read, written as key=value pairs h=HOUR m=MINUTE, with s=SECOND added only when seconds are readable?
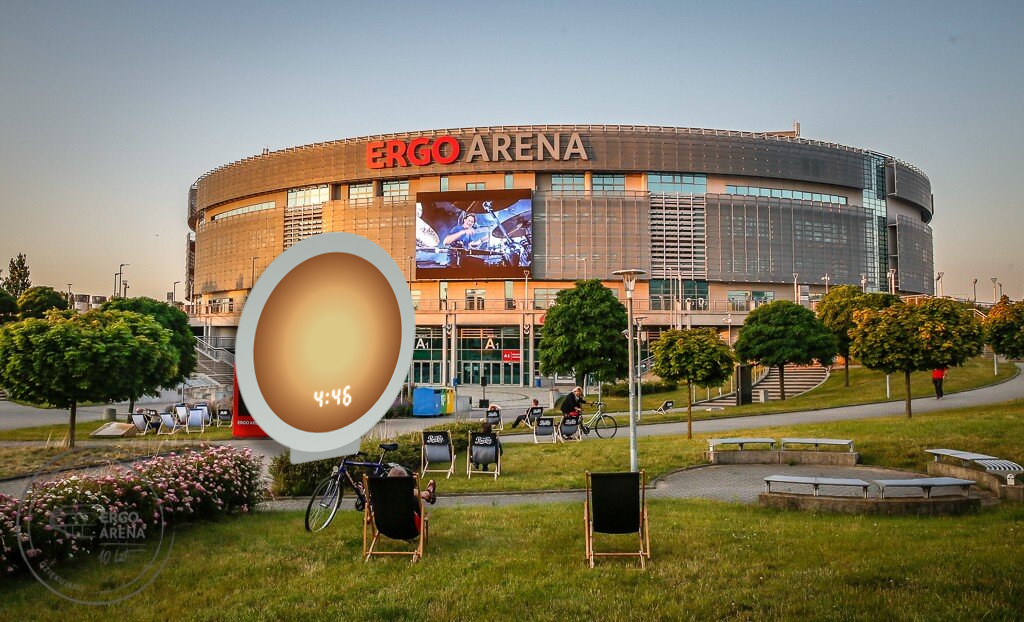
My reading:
h=4 m=46
